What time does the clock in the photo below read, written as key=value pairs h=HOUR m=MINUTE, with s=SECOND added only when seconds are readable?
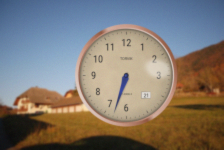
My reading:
h=6 m=33
